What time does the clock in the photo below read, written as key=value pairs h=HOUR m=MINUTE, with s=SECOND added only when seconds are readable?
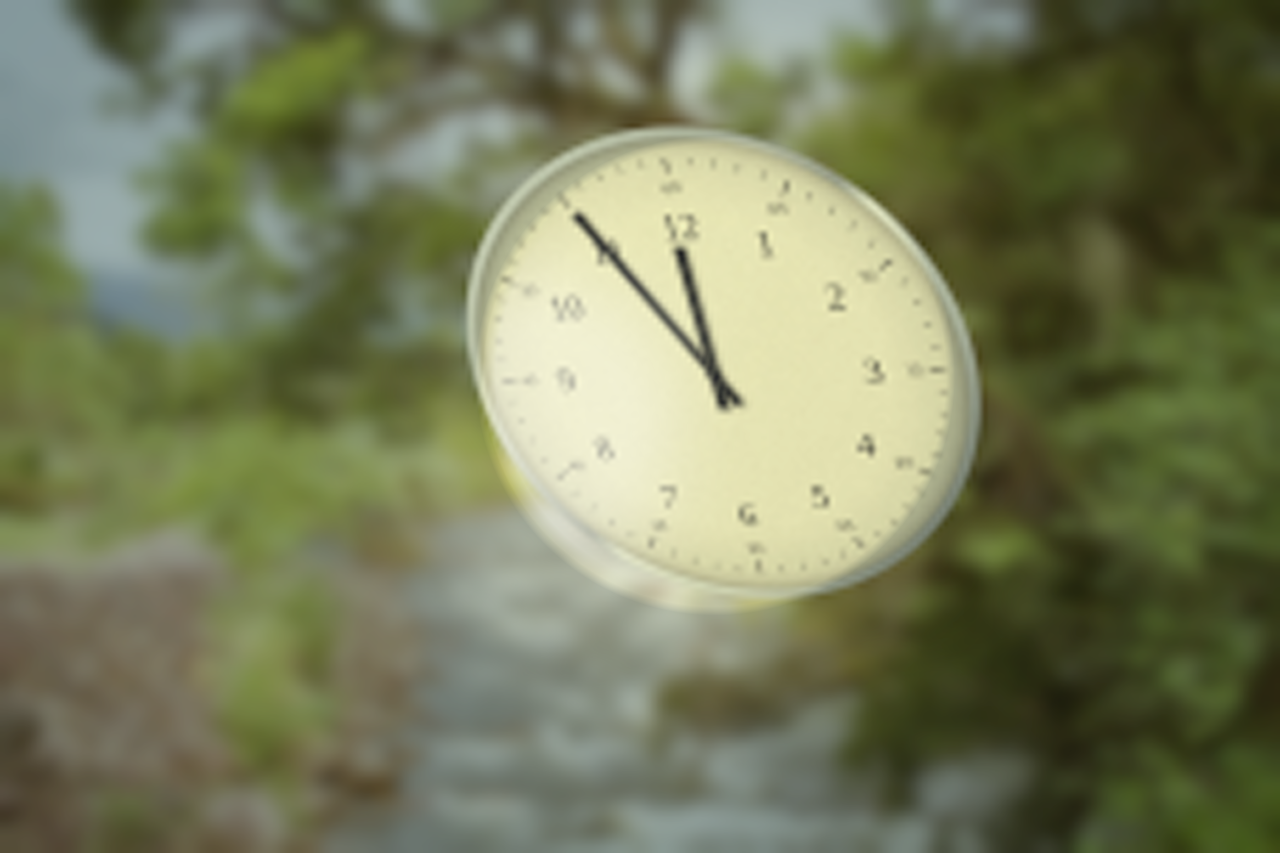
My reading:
h=11 m=55
